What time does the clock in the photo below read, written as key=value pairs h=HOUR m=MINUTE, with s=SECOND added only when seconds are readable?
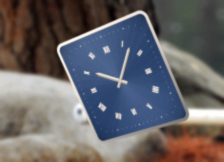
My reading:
h=10 m=7
